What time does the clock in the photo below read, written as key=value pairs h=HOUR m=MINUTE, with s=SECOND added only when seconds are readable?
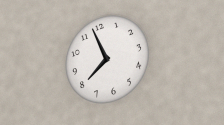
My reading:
h=7 m=58
